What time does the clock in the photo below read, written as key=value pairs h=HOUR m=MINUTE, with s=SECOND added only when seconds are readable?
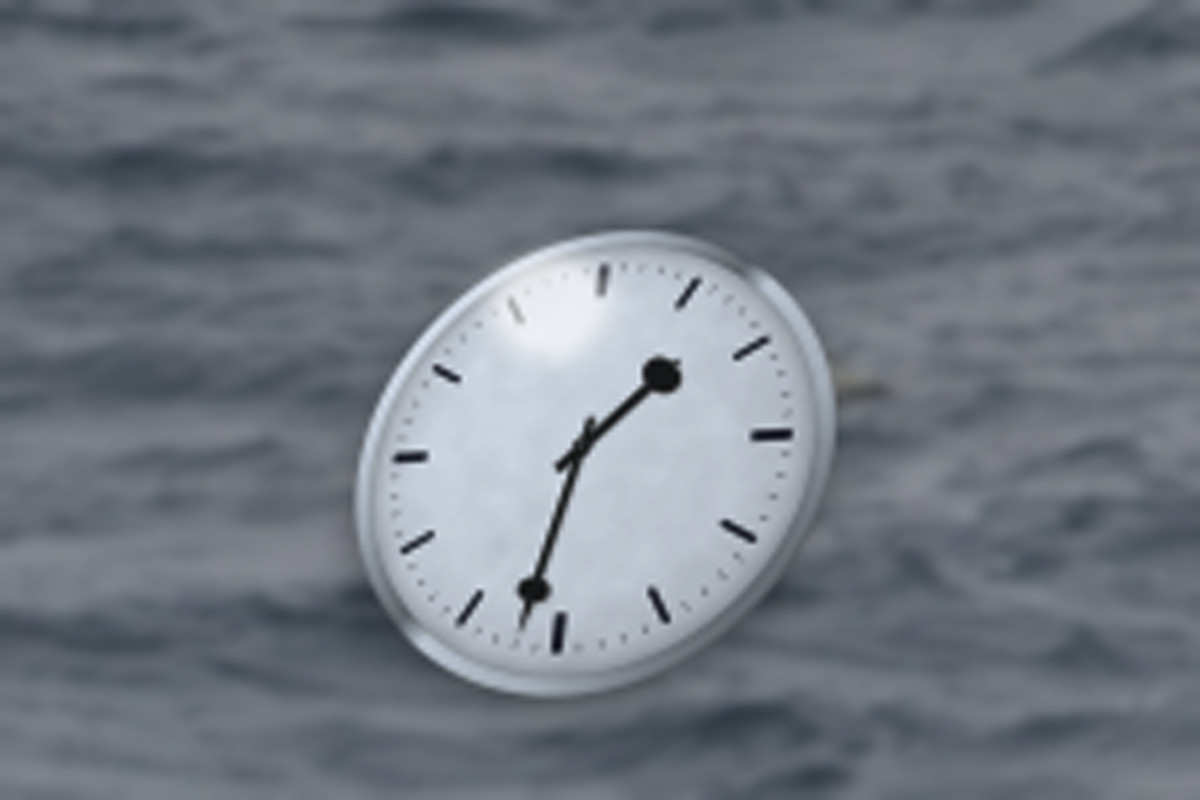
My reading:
h=1 m=32
